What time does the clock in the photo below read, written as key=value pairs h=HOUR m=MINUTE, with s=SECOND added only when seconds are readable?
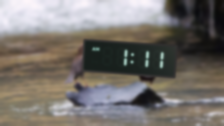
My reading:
h=1 m=11
